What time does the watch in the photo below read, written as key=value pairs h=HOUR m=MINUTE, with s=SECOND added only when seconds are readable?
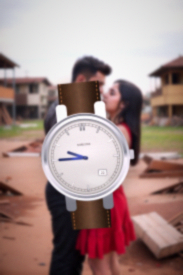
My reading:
h=9 m=45
